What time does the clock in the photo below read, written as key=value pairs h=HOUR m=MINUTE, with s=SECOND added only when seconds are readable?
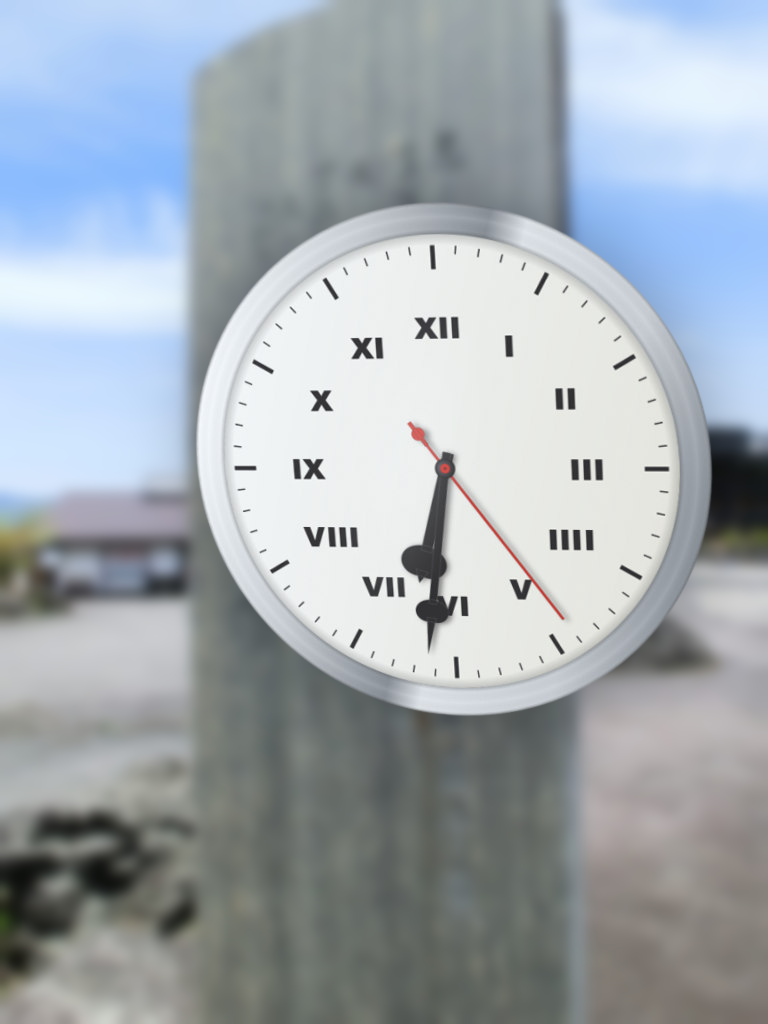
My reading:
h=6 m=31 s=24
